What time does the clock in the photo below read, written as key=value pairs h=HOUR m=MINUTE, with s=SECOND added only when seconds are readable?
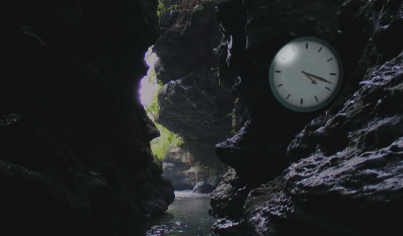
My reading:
h=4 m=18
